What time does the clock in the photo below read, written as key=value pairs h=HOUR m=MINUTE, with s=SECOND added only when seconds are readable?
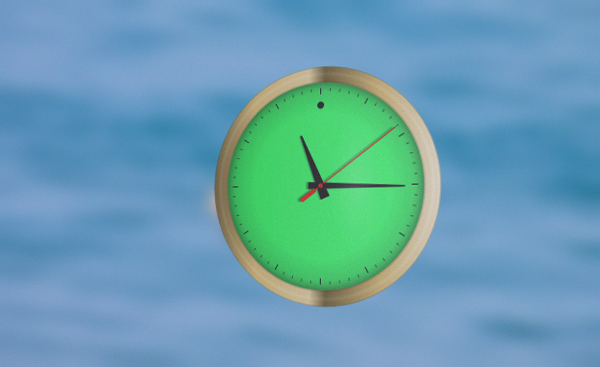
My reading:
h=11 m=15 s=9
